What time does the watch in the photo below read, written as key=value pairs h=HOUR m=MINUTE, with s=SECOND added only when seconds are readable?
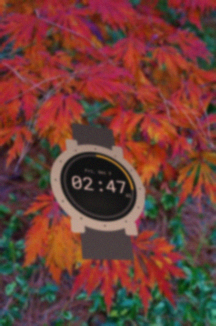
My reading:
h=2 m=47
